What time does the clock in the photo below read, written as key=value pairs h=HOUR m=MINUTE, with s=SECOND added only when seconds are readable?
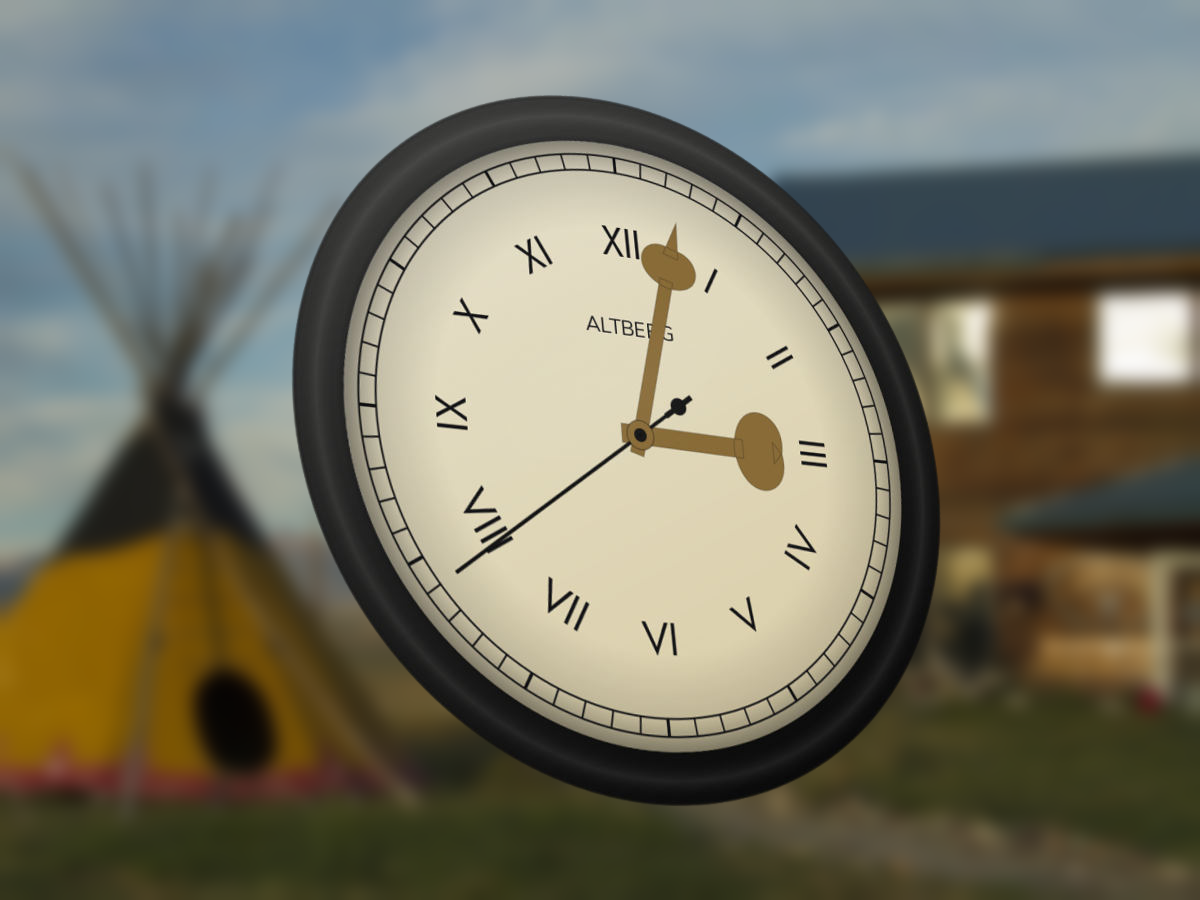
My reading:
h=3 m=2 s=39
